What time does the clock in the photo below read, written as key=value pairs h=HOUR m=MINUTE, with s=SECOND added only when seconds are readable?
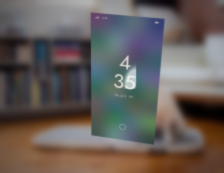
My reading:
h=4 m=35
